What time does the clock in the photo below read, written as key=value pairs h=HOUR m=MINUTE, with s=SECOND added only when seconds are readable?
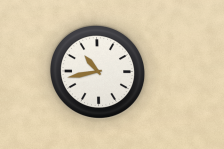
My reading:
h=10 m=43
